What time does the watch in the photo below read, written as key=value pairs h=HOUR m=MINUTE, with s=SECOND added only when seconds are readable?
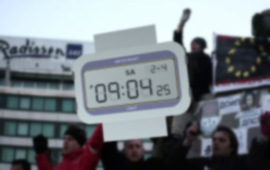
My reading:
h=9 m=4
